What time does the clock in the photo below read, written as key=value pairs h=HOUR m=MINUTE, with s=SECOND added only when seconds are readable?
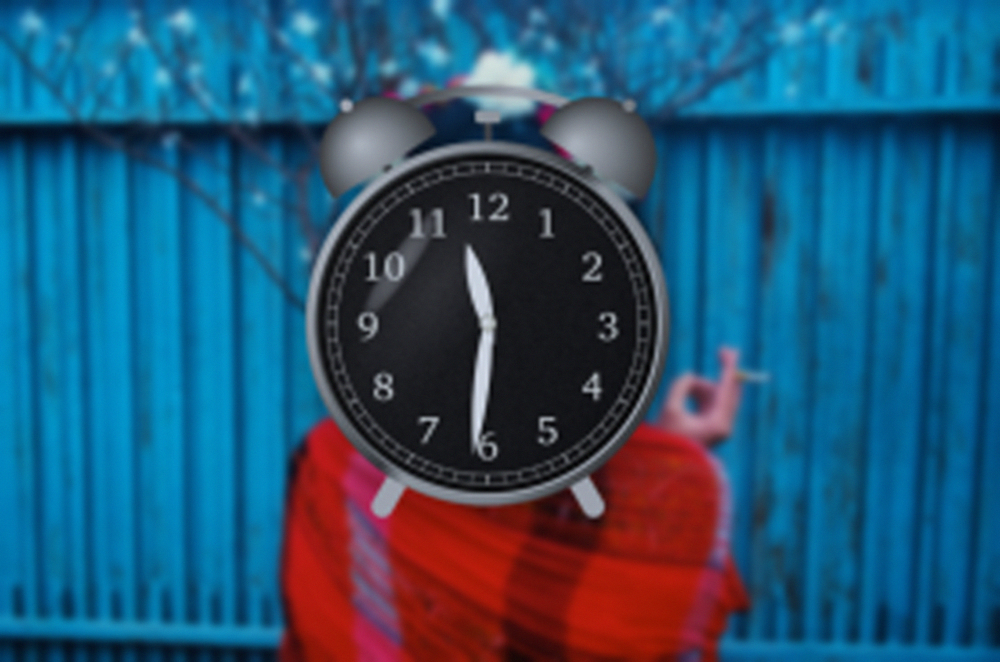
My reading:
h=11 m=31
